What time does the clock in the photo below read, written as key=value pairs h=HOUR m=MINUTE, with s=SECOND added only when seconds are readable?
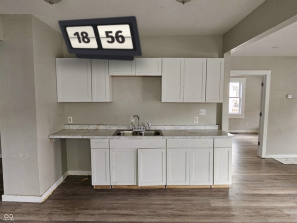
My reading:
h=18 m=56
